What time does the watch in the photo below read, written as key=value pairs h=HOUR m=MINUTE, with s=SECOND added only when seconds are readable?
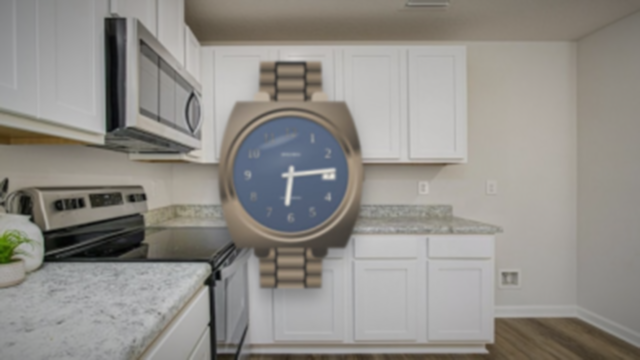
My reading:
h=6 m=14
